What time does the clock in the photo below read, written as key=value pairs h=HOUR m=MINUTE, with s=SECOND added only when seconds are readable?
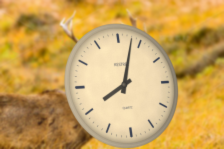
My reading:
h=8 m=3
